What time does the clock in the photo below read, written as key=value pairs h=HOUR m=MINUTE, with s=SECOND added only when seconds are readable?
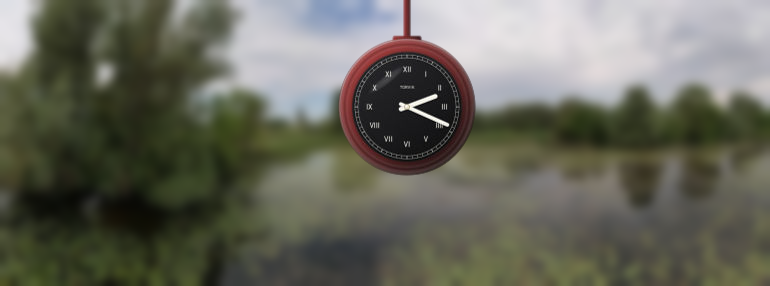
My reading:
h=2 m=19
